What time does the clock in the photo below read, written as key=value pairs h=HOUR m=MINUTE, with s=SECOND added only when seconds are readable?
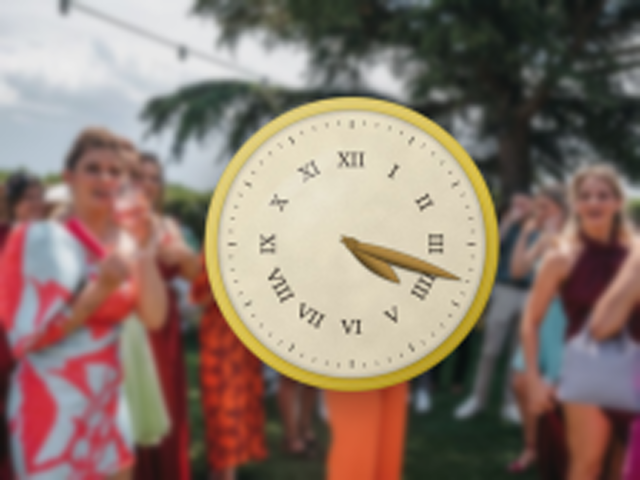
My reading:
h=4 m=18
